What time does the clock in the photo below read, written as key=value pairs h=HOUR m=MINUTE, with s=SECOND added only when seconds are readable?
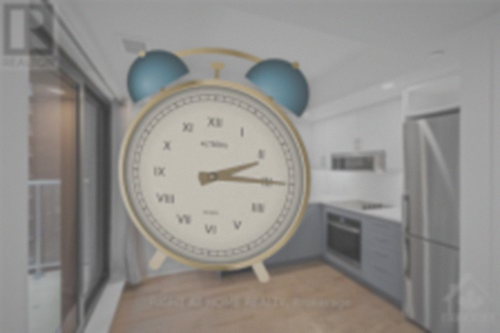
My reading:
h=2 m=15
